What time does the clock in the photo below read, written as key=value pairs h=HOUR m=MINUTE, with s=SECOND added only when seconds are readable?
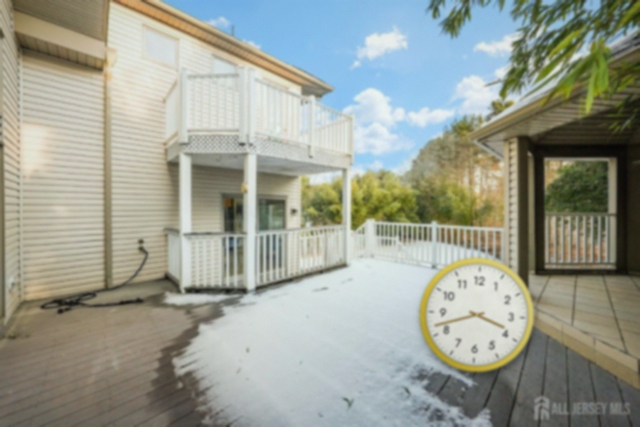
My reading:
h=3 m=42
